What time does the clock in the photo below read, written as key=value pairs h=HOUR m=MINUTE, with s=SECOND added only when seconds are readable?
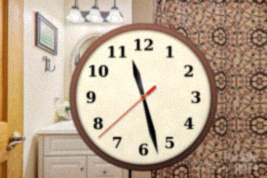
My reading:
h=11 m=27 s=38
